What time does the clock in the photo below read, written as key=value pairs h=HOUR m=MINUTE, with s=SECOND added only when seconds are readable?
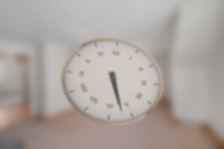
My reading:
h=5 m=27
